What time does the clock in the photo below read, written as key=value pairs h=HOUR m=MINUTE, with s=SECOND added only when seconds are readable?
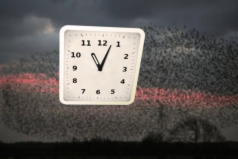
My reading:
h=11 m=3
